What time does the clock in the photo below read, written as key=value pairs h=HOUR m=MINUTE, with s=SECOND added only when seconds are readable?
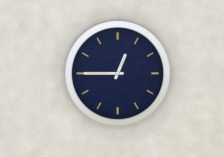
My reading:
h=12 m=45
